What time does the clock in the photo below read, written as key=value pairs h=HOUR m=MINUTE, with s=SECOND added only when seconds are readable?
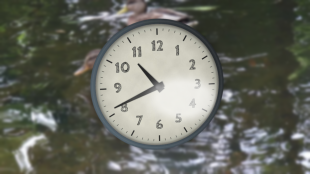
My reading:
h=10 m=41
